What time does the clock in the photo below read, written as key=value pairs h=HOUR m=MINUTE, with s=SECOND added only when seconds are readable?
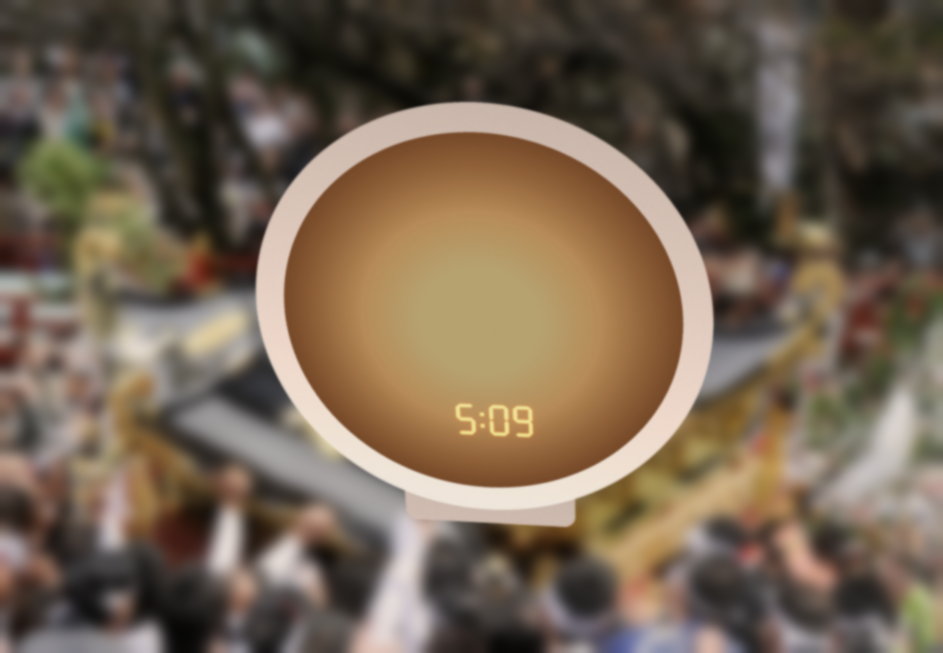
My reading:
h=5 m=9
